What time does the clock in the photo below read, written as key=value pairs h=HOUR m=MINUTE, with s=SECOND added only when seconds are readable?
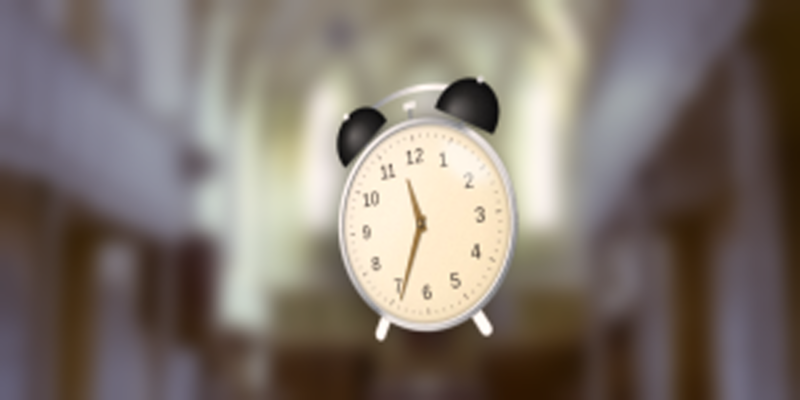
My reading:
h=11 m=34
